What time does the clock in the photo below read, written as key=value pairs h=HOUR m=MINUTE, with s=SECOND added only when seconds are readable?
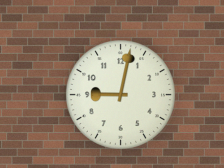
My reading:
h=9 m=2
